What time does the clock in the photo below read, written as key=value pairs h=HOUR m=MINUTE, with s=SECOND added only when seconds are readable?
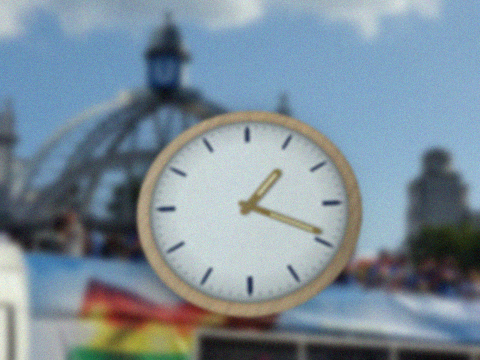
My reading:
h=1 m=19
